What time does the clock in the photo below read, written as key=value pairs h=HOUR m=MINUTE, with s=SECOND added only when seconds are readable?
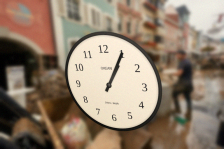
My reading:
h=1 m=5
